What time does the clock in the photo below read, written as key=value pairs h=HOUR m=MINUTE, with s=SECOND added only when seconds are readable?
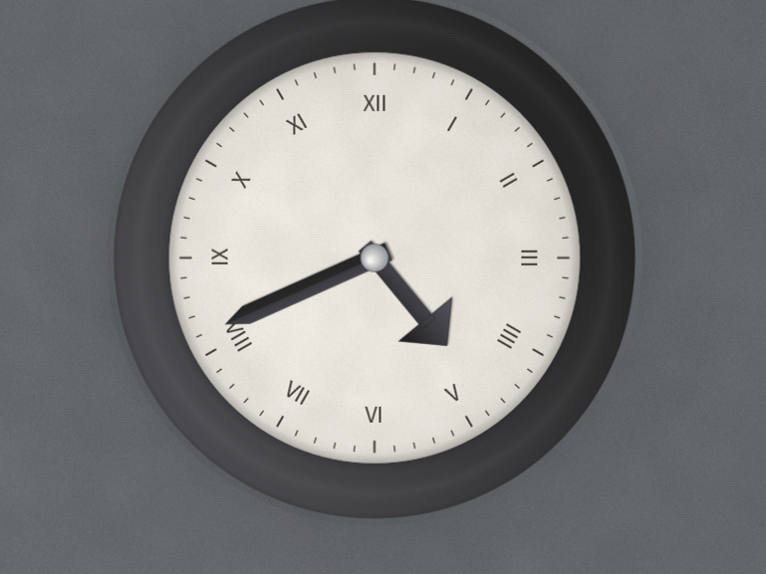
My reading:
h=4 m=41
